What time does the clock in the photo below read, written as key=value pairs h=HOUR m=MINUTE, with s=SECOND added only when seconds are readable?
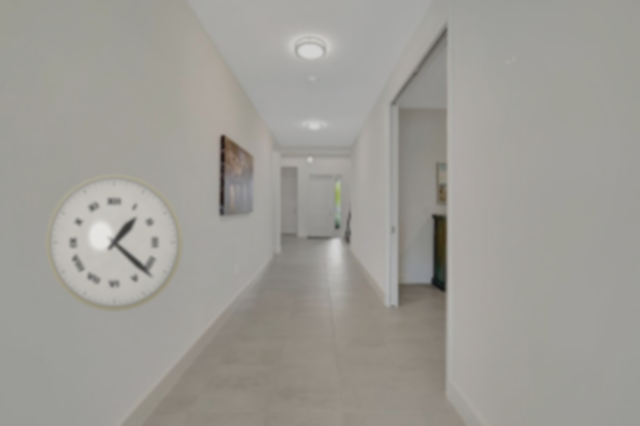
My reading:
h=1 m=22
